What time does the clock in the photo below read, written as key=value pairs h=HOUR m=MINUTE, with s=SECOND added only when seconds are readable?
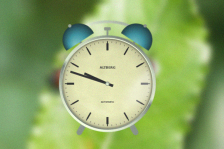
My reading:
h=9 m=48
